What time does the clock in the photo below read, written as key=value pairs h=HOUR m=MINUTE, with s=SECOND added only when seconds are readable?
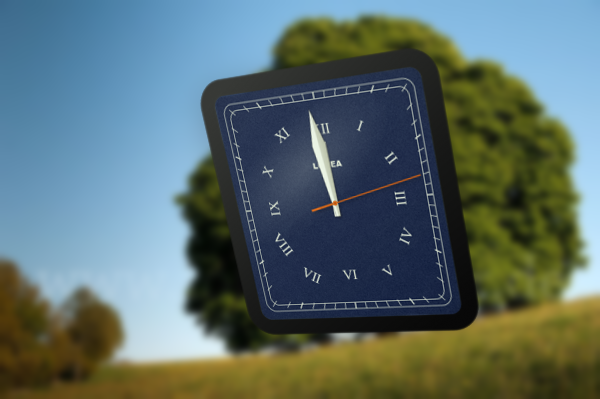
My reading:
h=11 m=59 s=13
